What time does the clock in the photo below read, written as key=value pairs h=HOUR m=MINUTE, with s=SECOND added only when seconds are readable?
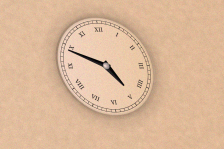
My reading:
h=4 m=49
